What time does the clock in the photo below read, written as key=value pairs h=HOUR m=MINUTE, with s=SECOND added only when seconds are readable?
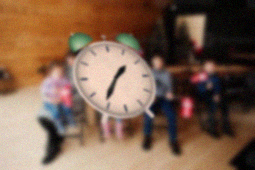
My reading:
h=1 m=36
